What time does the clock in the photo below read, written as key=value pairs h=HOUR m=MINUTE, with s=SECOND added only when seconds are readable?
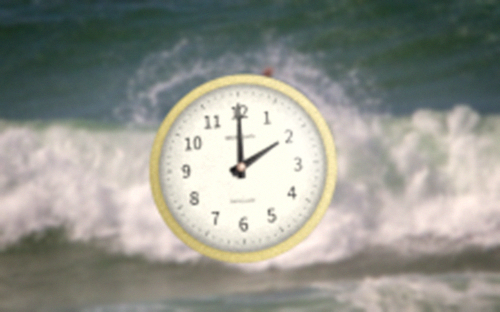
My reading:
h=2 m=0
